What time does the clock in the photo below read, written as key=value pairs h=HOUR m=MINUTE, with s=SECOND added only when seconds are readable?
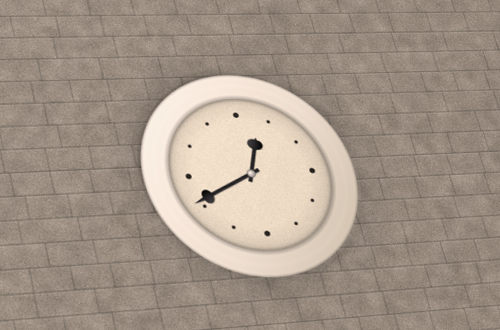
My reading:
h=12 m=41
